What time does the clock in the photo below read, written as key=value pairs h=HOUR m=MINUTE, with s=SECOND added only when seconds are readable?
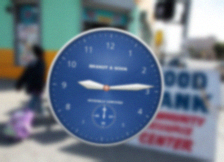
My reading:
h=9 m=14
